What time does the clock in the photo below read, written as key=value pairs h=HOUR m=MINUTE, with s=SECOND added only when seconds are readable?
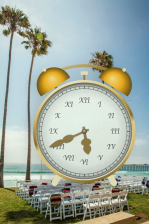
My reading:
h=5 m=41
